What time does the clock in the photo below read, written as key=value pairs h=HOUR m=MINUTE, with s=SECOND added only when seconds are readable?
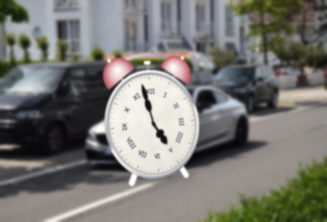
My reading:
h=4 m=58
